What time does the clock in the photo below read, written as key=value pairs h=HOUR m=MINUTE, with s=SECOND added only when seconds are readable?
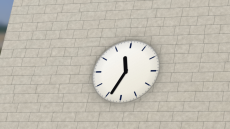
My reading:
h=11 m=34
